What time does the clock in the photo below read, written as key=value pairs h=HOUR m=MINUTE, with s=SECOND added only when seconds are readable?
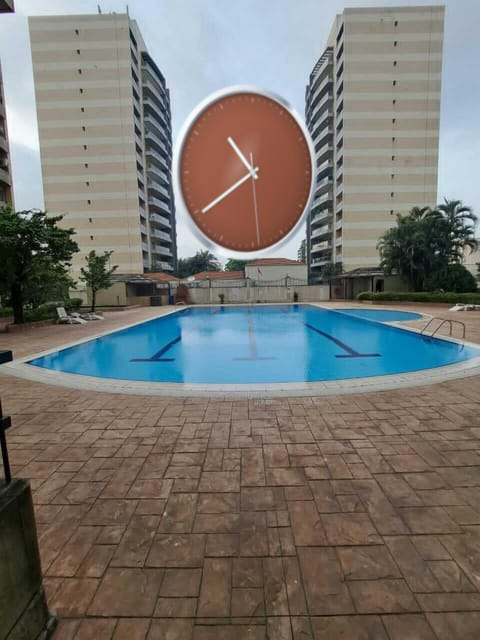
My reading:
h=10 m=39 s=29
